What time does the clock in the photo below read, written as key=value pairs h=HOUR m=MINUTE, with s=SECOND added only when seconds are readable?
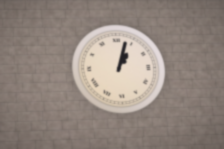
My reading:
h=1 m=3
